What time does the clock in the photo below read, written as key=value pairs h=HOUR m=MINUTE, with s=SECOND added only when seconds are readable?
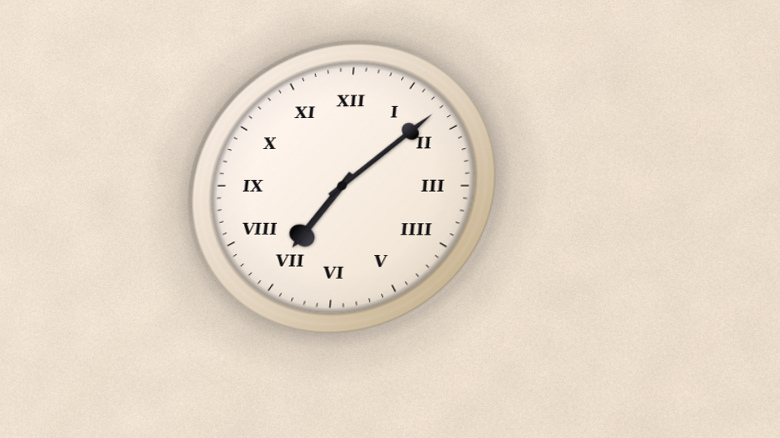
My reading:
h=7 m=8
